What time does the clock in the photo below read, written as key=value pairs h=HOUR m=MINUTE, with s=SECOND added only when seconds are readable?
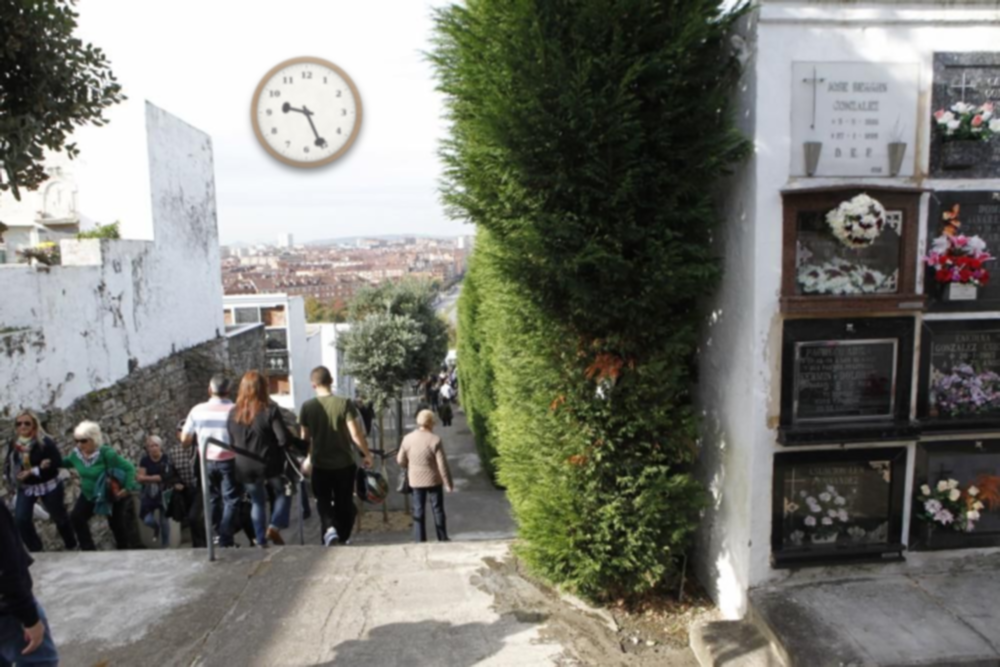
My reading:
h=9 m=26
